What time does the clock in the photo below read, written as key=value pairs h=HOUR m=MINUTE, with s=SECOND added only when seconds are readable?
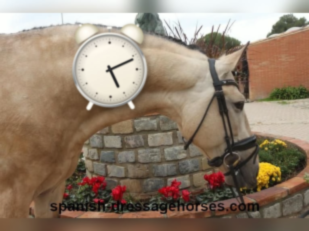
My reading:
h=5 m=11
